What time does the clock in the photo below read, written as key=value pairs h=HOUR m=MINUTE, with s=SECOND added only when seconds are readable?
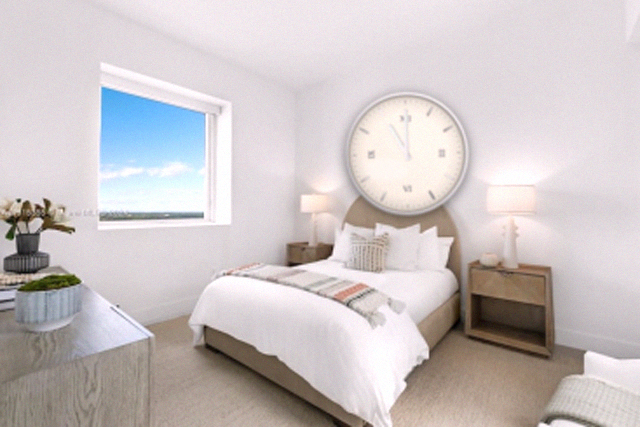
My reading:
h=11 m=0
